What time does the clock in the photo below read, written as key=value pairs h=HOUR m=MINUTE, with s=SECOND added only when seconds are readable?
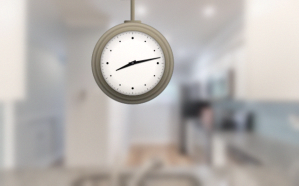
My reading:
h=8 m=13
